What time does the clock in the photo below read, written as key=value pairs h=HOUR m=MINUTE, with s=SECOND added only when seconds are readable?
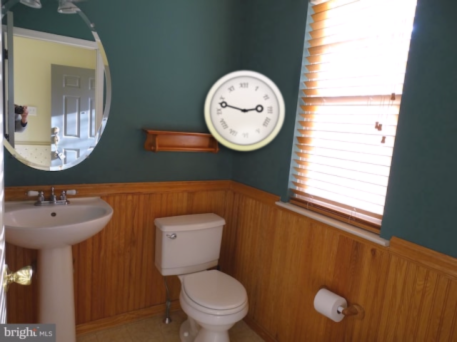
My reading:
h=2 m=48
